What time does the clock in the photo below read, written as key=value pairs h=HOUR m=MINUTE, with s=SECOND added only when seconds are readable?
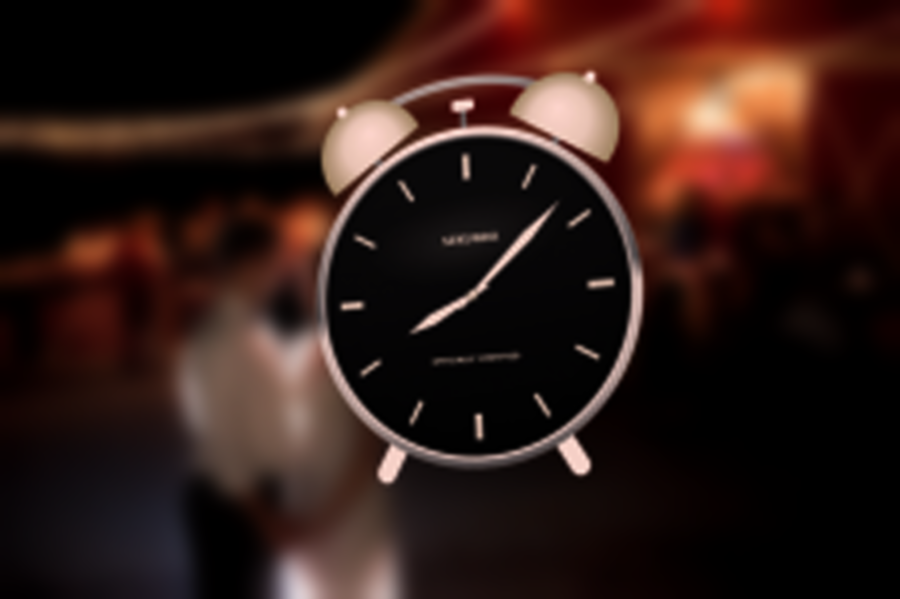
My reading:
h=8 m=8
